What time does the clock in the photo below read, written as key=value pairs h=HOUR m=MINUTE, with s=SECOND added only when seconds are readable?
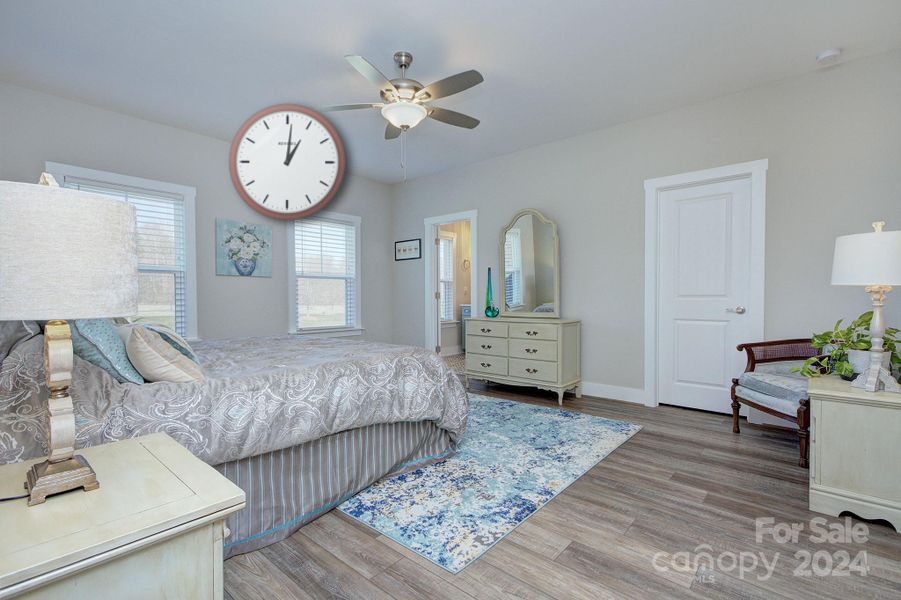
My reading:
h=1 m=1
